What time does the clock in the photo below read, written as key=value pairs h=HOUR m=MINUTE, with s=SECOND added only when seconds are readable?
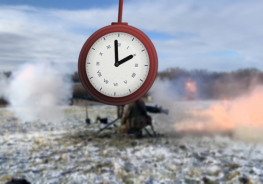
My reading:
h=1 m=59
